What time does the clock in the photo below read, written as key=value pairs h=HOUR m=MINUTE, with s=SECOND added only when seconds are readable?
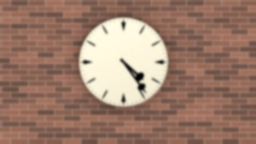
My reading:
h=4 m=24
